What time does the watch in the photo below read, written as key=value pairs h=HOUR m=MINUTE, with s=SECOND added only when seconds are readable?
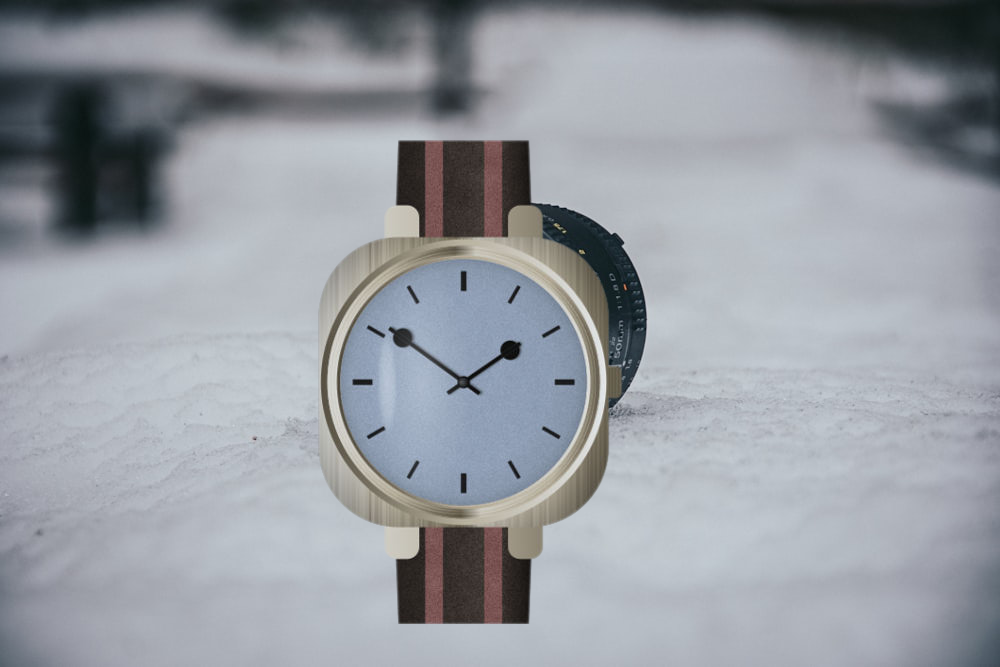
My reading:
h=1 m=51
